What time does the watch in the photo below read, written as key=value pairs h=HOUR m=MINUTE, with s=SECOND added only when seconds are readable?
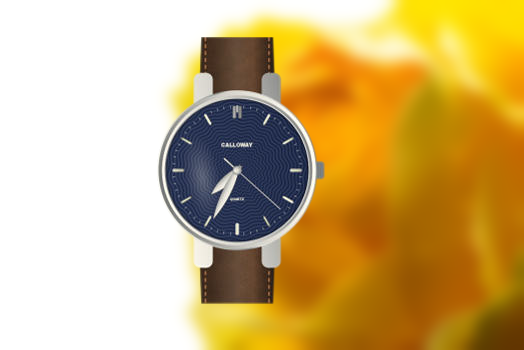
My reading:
h=7 m=34 s=22
